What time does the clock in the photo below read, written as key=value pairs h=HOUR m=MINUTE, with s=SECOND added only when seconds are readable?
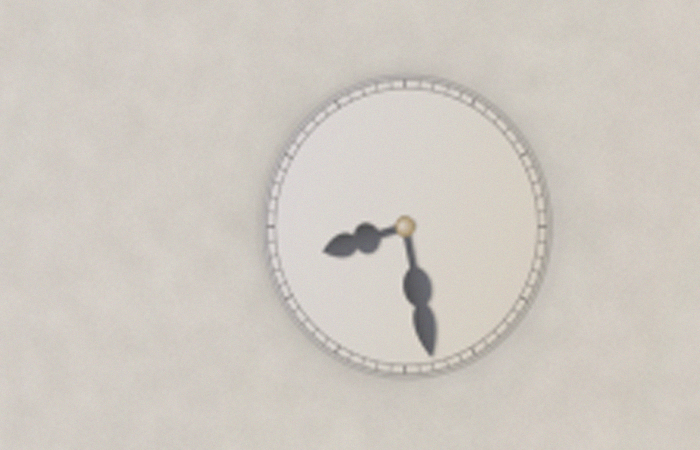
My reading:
h=8 m=28
